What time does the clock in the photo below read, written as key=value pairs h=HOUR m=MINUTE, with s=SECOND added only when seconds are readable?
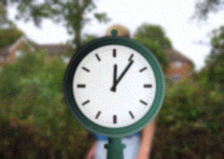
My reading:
h=12 m=6
